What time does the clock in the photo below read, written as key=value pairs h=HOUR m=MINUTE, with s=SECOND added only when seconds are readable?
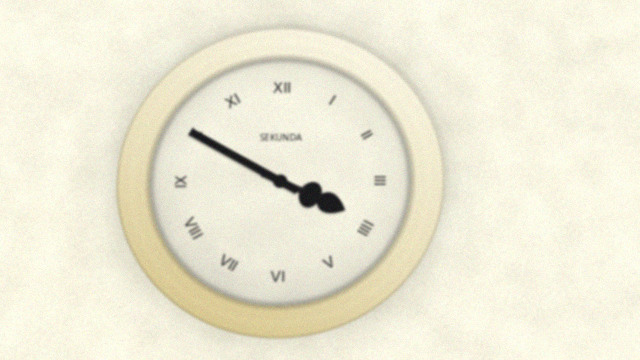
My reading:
h=3 m=50
